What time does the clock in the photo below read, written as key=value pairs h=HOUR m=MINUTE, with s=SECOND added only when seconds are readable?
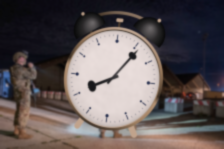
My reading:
h=8 m=6
